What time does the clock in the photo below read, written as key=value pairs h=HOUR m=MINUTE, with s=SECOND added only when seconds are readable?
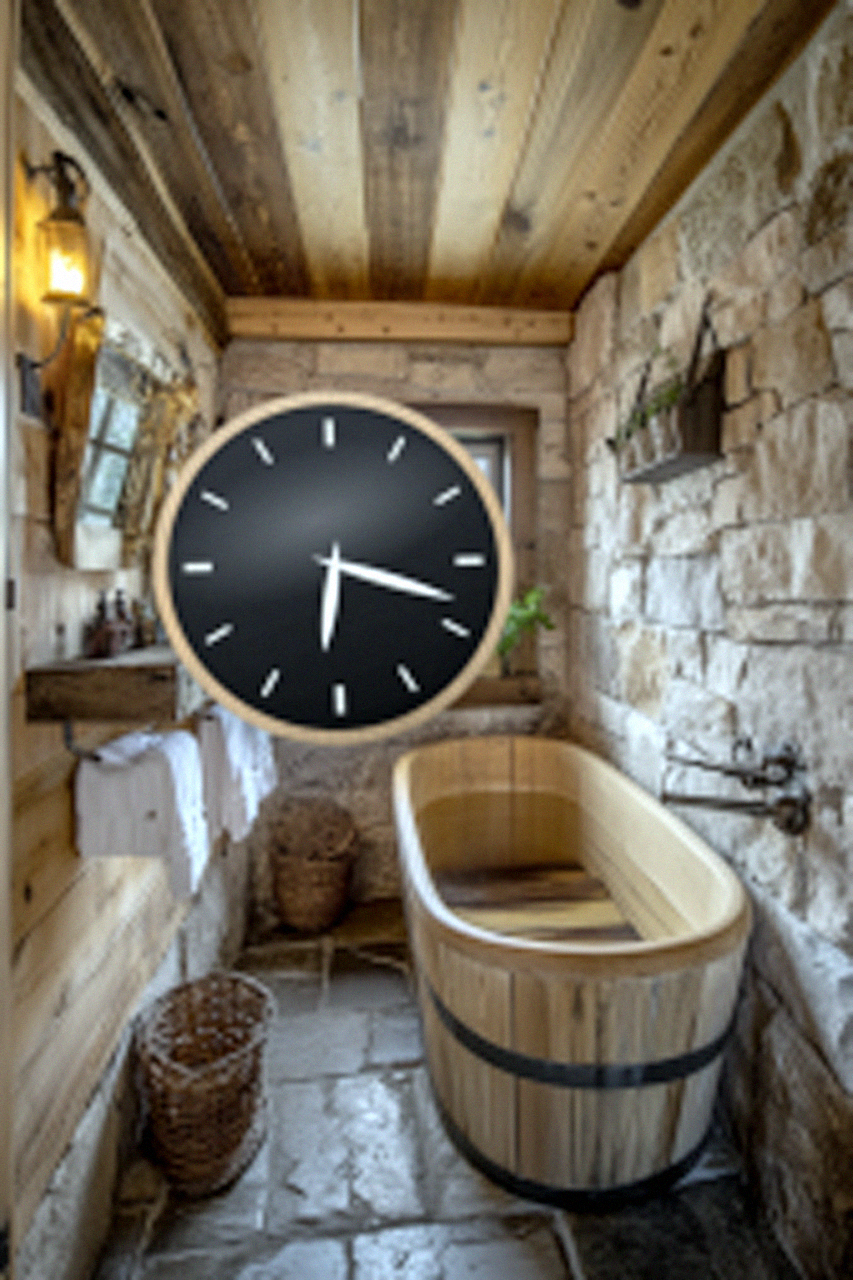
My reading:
h=6 m=18
